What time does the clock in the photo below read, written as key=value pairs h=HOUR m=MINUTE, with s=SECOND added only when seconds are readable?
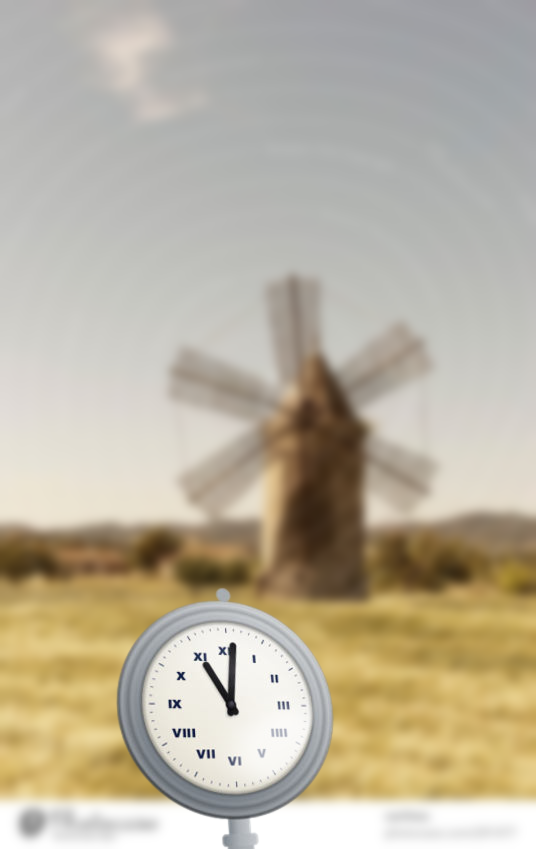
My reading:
h=11 m=1
